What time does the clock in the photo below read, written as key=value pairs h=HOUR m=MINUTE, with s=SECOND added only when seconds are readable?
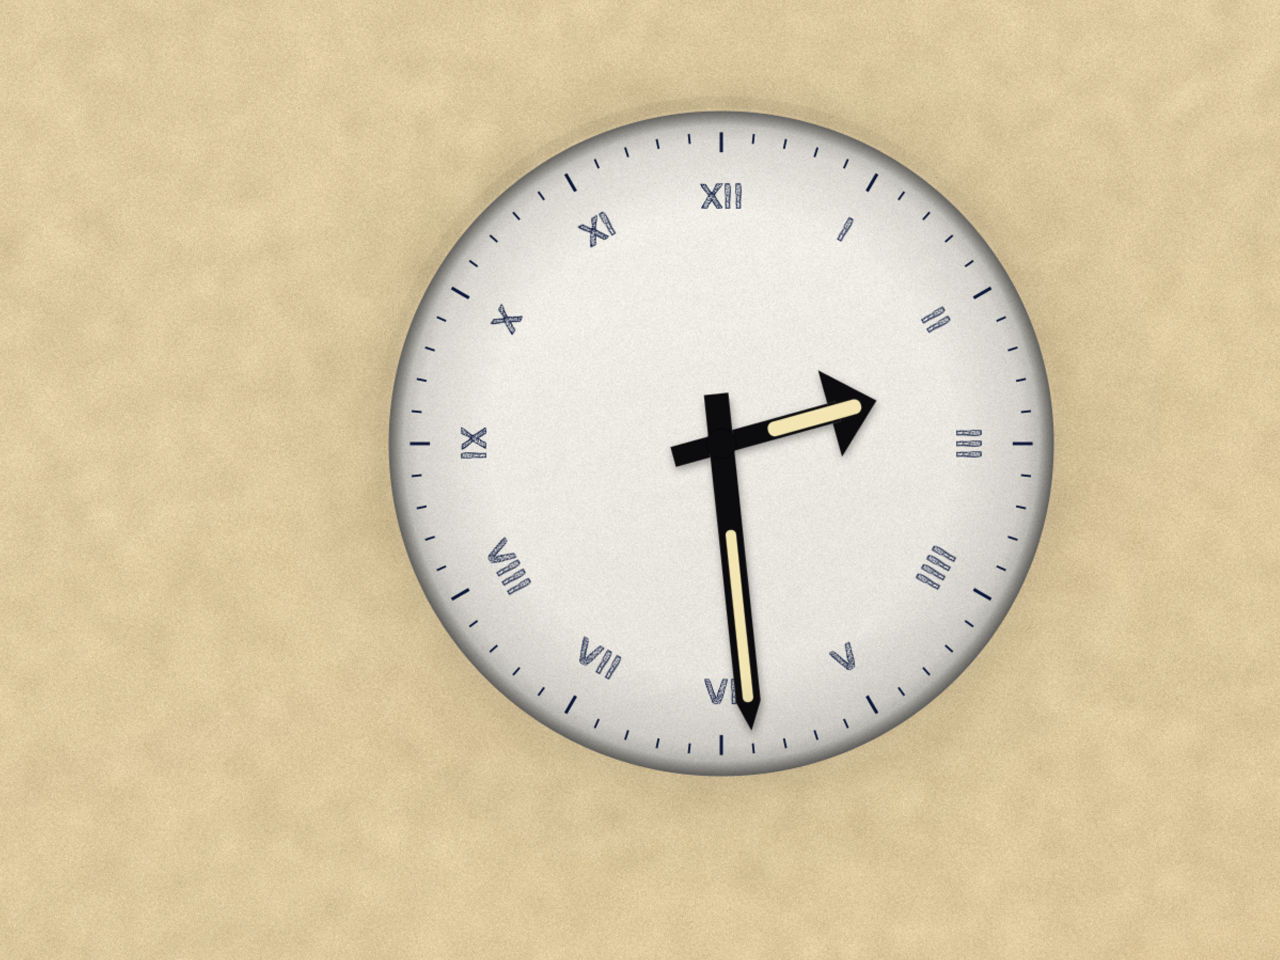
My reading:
h=2 m=29
